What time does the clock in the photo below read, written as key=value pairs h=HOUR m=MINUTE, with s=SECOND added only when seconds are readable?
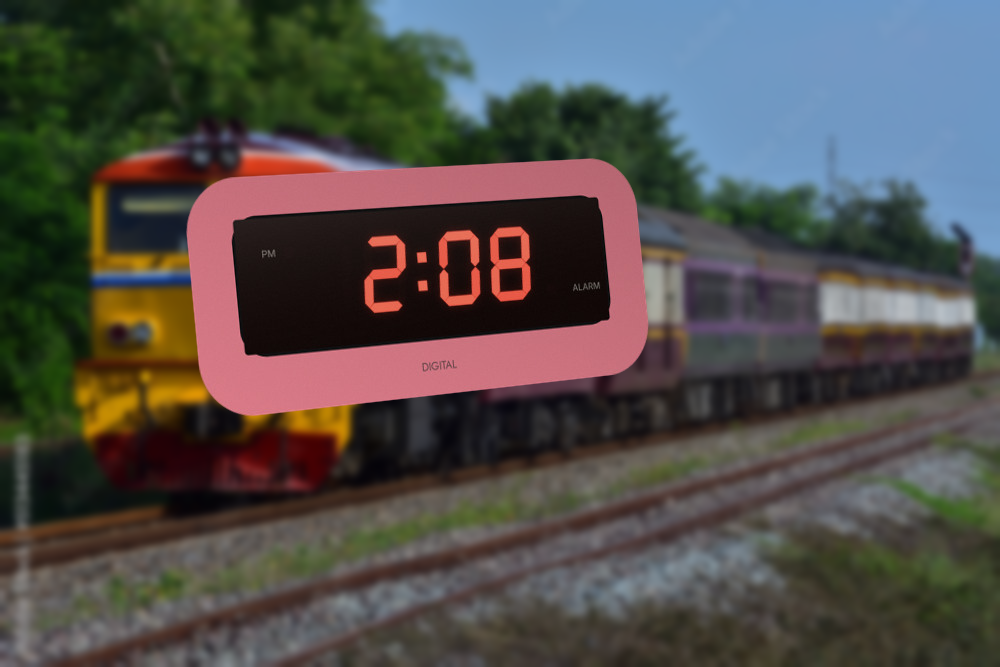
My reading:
h=2 m=8
